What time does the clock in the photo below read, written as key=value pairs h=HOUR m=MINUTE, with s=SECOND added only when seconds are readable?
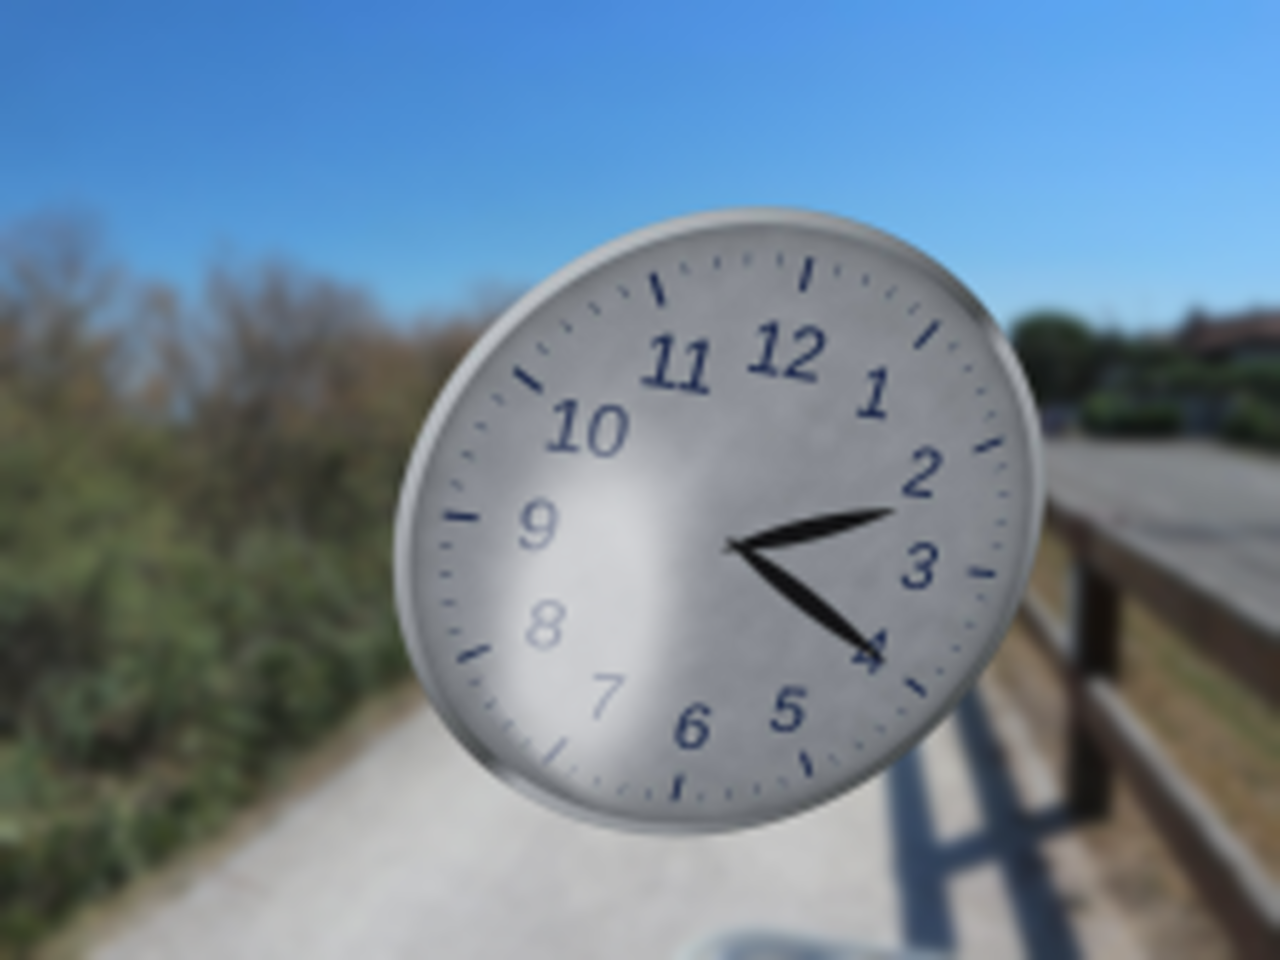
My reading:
h=2 m=20
